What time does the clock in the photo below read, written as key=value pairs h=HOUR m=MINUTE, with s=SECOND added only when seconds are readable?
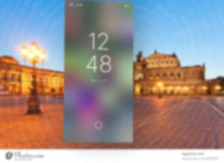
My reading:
h=12 m=48
